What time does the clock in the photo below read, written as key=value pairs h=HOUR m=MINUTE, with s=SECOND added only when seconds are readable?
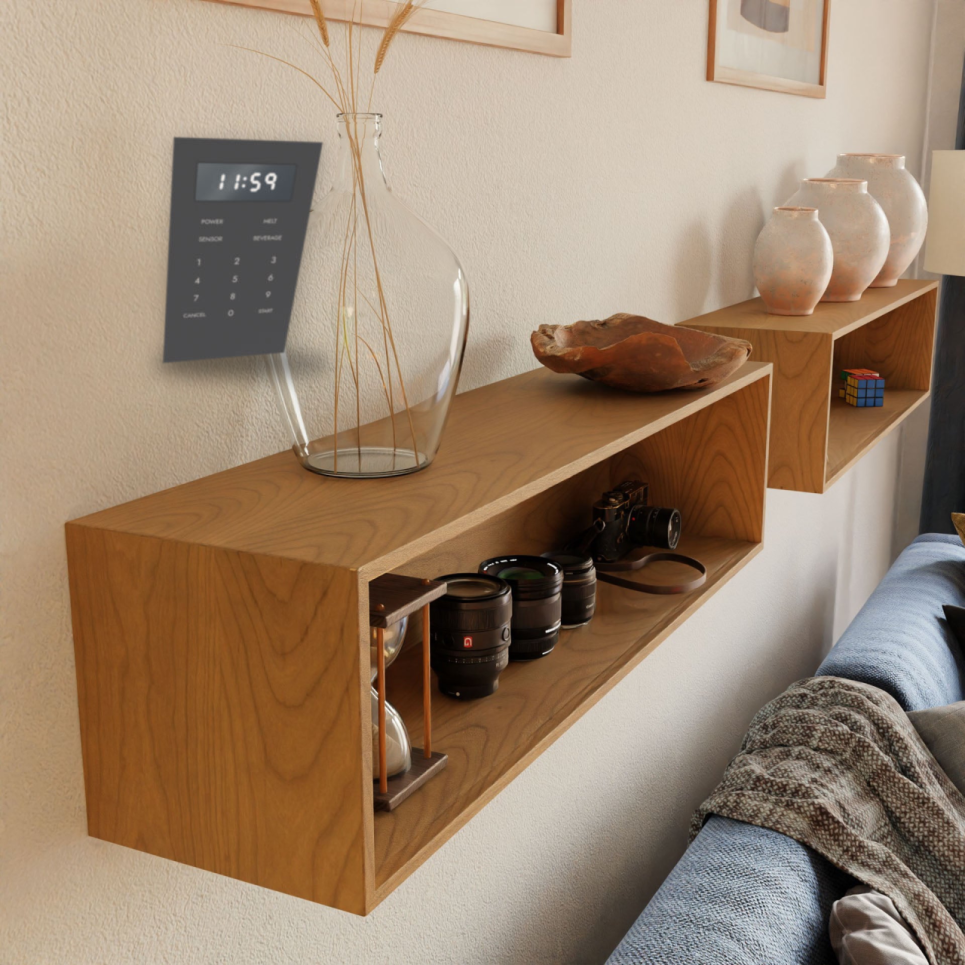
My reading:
h=11 m=59
